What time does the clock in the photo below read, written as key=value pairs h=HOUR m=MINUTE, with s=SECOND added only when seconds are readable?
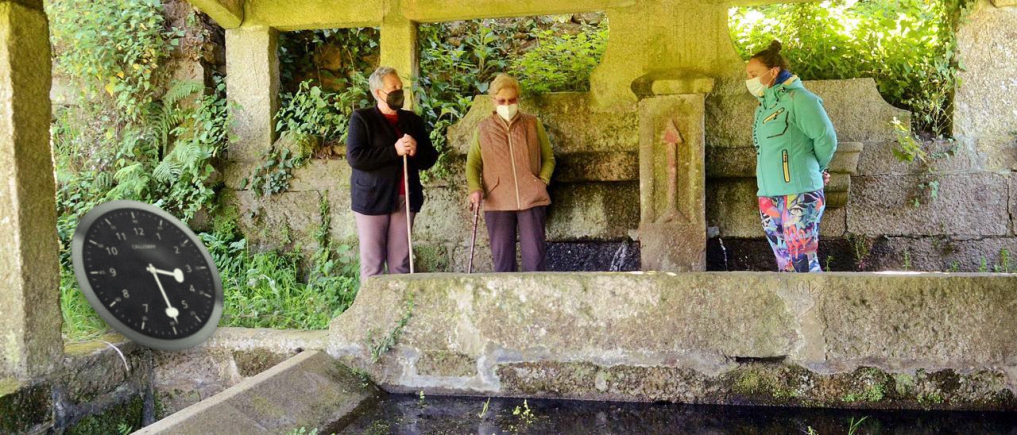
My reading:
h=3 m=29
